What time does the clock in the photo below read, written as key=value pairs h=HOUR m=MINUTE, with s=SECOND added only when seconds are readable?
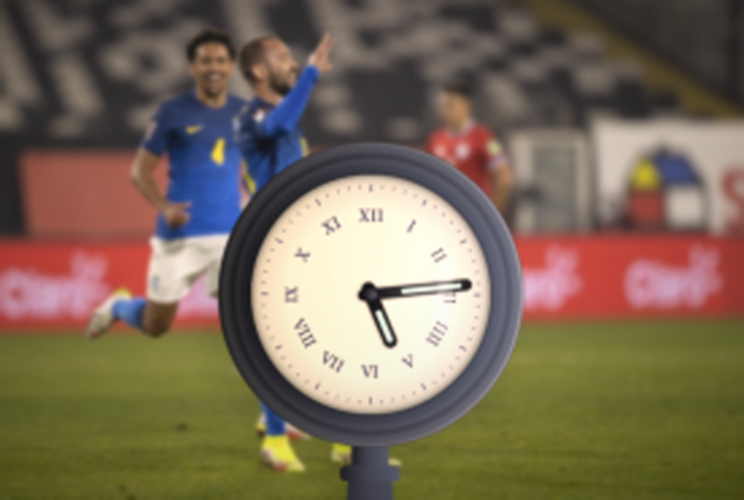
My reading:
h=5 m=14
